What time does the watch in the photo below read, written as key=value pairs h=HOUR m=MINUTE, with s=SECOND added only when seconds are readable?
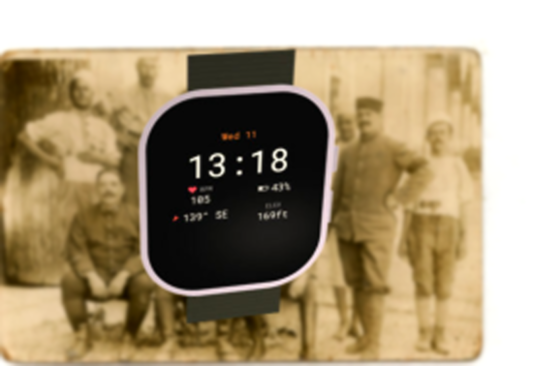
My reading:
h=13 m=18
